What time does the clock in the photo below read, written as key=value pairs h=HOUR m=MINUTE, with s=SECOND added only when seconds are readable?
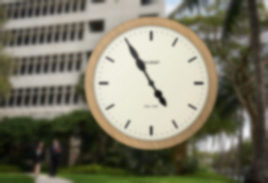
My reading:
h=4 m=55
